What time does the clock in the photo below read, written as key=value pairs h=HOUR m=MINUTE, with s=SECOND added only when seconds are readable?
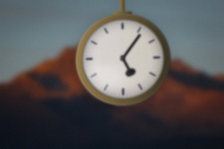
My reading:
h=5 m=6
